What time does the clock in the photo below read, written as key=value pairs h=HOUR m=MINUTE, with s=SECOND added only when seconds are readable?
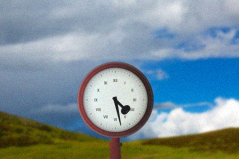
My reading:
h=4 m=28
